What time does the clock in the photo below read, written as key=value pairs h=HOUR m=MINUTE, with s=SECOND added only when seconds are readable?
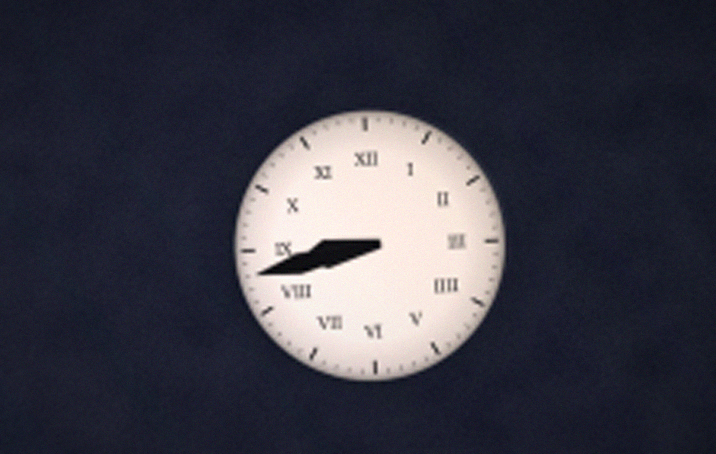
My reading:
h=8 m=43
